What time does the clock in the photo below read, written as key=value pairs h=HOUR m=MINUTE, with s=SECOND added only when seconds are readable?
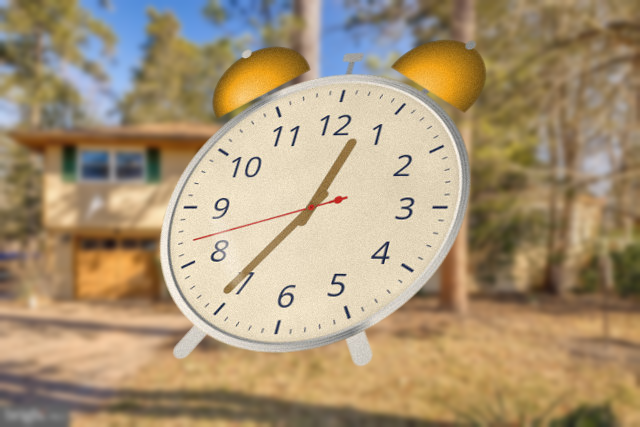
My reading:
h=12 m=35 s=42
